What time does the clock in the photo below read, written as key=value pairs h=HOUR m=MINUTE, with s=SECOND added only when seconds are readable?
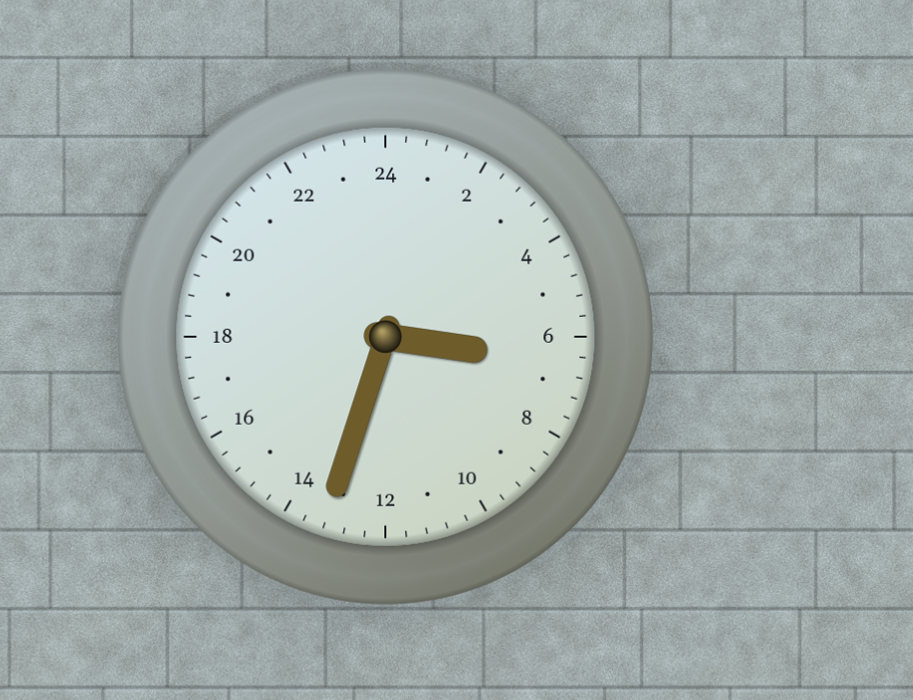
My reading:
h=6 m=33
